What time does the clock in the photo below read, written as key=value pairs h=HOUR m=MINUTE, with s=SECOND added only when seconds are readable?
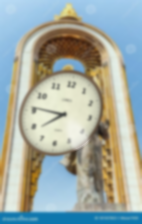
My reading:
h=7 m=46
